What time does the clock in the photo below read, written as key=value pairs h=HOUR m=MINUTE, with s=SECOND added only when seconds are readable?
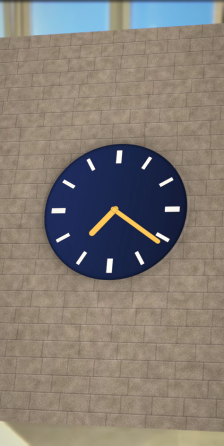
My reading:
h=7 m=21
